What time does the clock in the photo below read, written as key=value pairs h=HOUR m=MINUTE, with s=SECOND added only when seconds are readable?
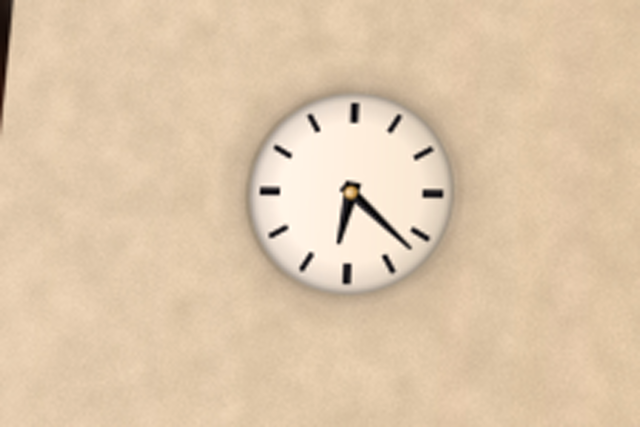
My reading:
h=6 m=22
